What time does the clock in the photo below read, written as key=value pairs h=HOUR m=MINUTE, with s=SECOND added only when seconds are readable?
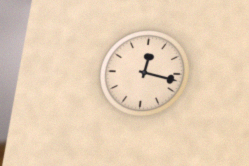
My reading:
h=12 m=17
